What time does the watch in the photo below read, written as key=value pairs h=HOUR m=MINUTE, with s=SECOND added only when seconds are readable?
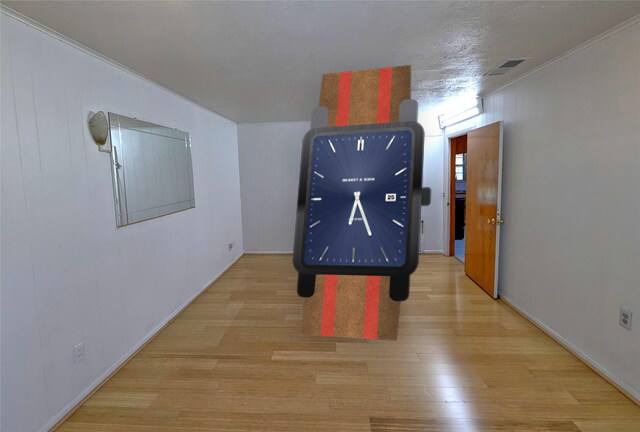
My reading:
h=6 m=26
